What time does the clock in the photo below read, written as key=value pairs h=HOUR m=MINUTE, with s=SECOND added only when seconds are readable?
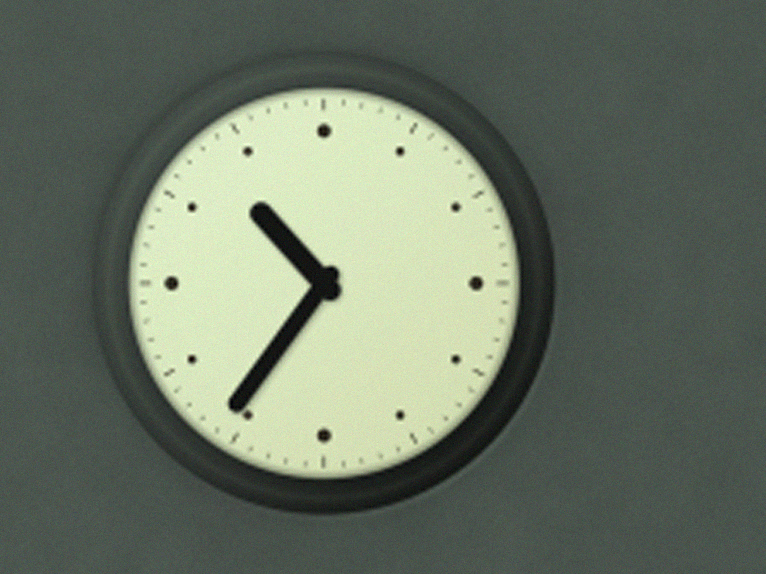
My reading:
h=10 m=36
